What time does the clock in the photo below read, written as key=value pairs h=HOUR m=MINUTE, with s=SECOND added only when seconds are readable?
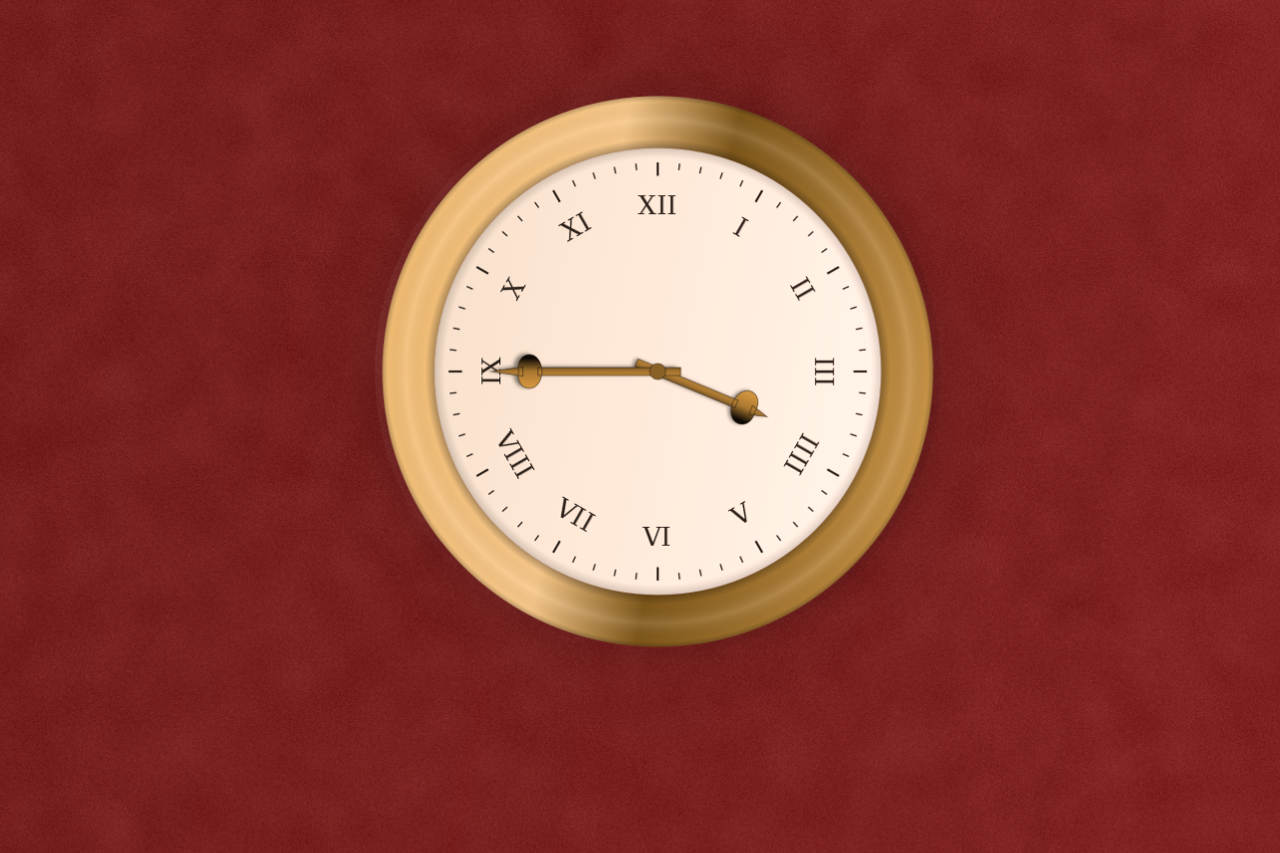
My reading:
h=3 m=45
